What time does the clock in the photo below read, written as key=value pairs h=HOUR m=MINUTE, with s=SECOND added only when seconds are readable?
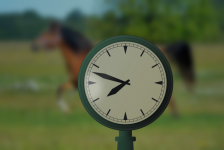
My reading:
h=7 m=48
